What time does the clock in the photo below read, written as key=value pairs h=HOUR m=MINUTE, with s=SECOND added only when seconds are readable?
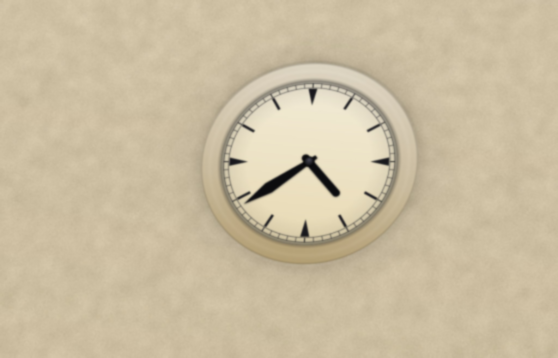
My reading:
h=4 m=39
